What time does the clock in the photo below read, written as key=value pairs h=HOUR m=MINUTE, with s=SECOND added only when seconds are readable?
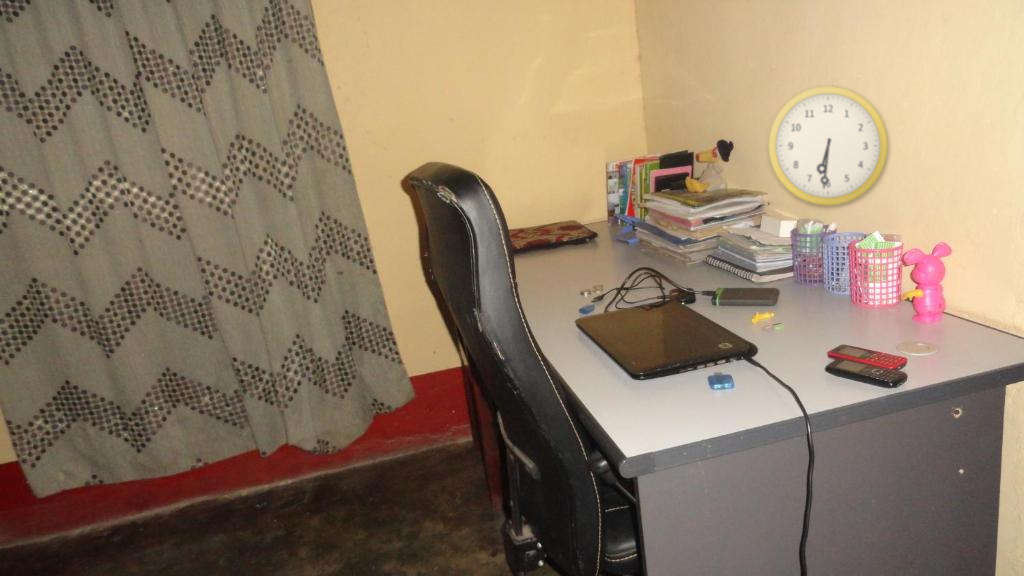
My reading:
h=6 m=31
